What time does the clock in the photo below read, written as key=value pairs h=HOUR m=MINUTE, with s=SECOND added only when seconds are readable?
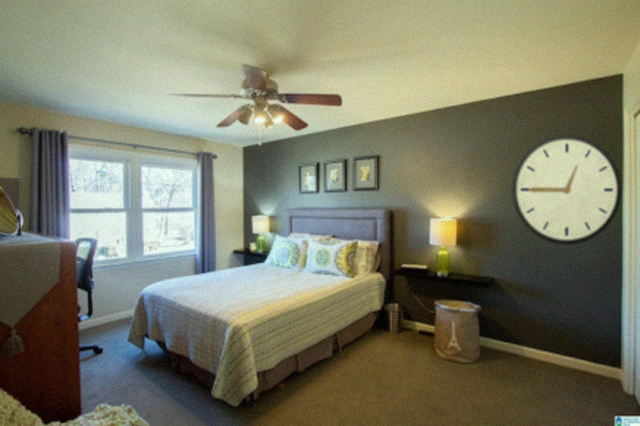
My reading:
h=12 m=45
